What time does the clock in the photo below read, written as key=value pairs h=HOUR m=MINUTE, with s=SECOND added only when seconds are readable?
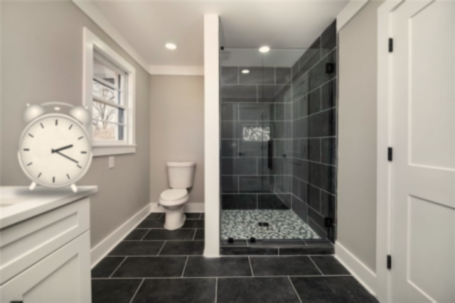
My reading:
h=2 m=19
